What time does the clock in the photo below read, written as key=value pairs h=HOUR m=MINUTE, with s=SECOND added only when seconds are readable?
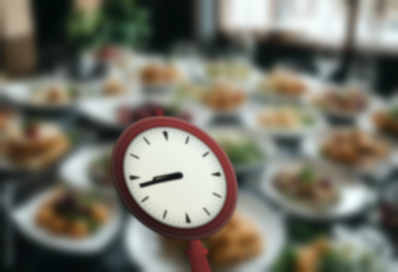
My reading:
h=8 m=43
